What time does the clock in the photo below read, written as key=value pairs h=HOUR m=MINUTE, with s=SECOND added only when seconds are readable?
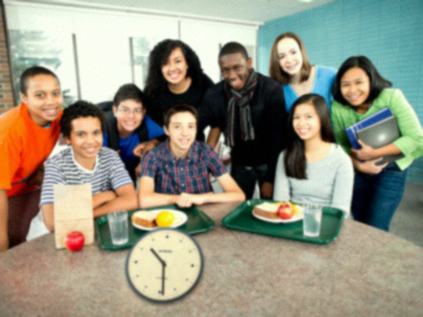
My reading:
h=10 m=29
